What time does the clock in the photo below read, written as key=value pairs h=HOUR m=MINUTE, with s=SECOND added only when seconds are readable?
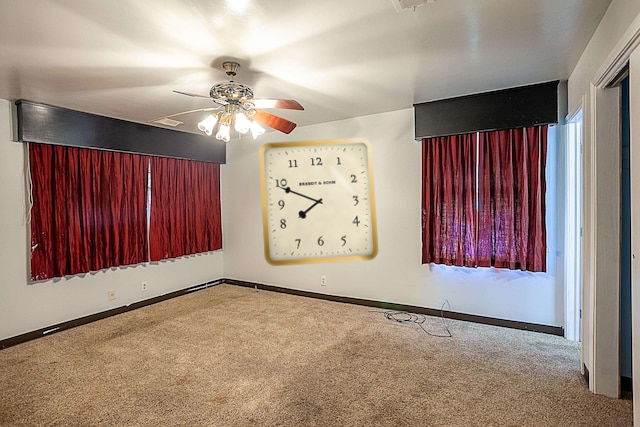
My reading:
h=7 m=49
